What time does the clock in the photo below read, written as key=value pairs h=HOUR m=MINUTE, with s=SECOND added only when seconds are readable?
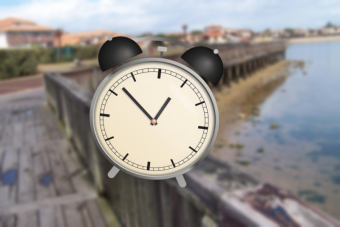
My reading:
h=12 m=52
